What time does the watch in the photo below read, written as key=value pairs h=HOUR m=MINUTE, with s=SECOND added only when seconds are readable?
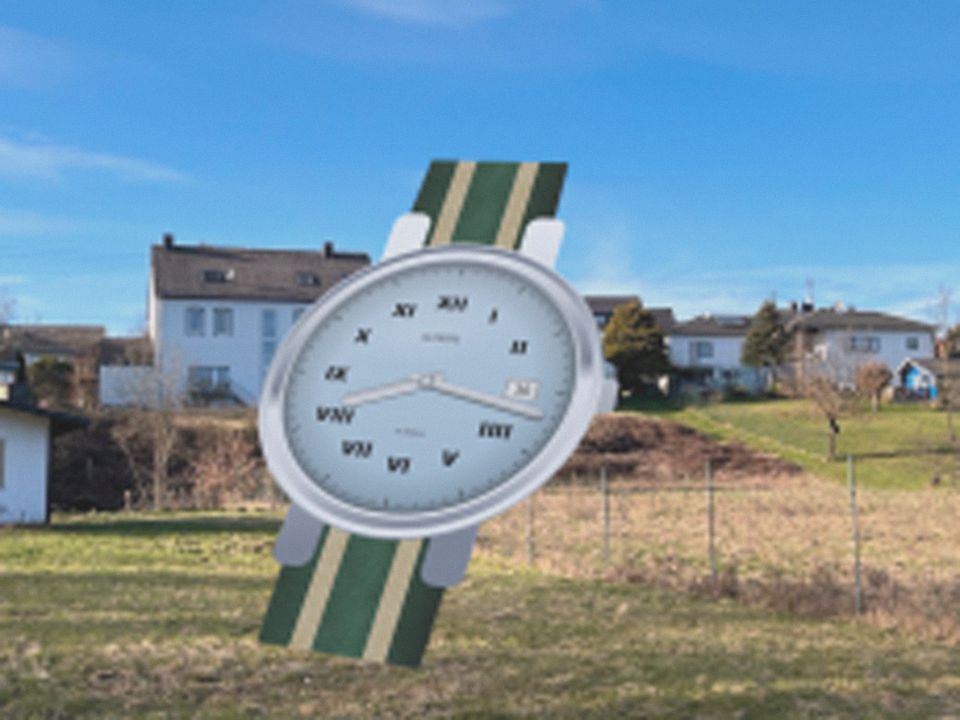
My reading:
h=8 m=17
